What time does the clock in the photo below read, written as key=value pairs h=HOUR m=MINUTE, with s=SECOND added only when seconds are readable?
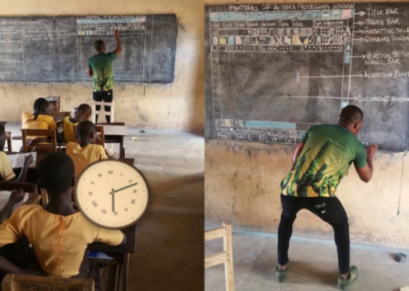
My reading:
h=6 m=12
